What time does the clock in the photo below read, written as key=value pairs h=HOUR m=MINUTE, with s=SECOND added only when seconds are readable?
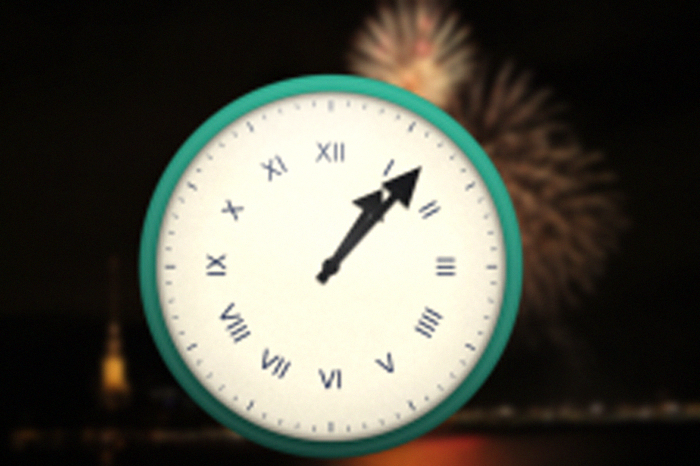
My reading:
h=1 m=7
